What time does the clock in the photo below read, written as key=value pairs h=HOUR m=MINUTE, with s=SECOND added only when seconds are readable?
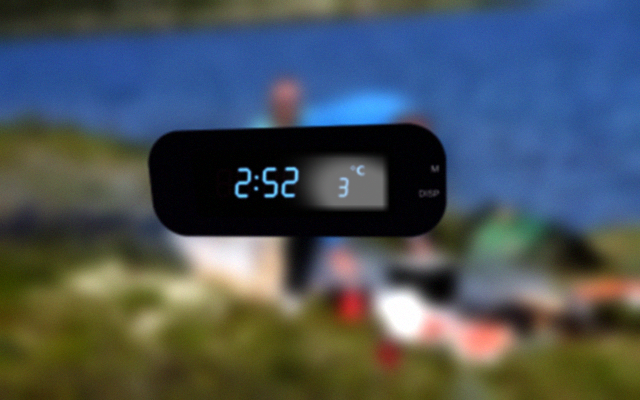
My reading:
h=2 m=52
